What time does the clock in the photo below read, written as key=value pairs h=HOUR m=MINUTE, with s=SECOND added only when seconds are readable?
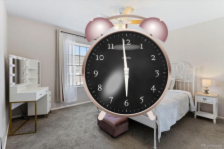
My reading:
h=5 m=59
